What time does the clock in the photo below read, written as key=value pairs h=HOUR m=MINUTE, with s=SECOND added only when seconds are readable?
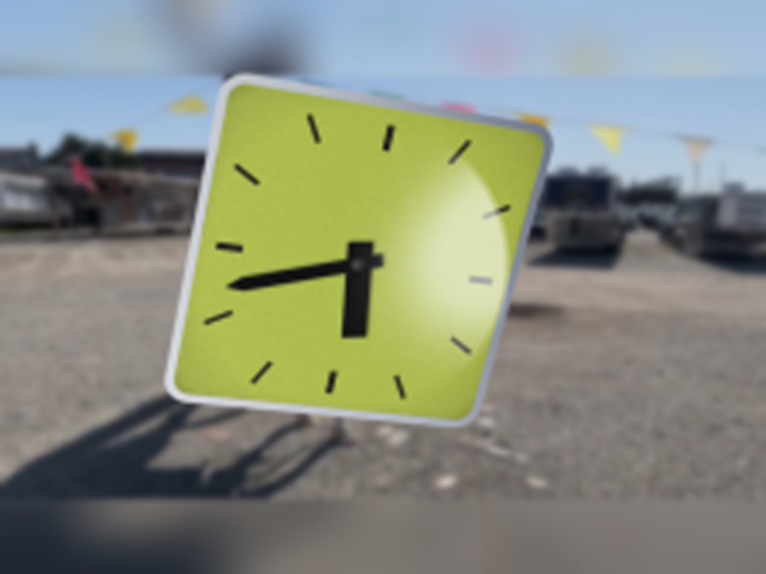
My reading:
h=5 m=42
